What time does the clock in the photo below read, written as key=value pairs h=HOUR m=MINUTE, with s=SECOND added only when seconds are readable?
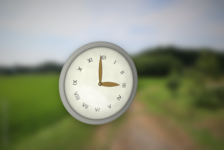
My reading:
h=2 m=59
